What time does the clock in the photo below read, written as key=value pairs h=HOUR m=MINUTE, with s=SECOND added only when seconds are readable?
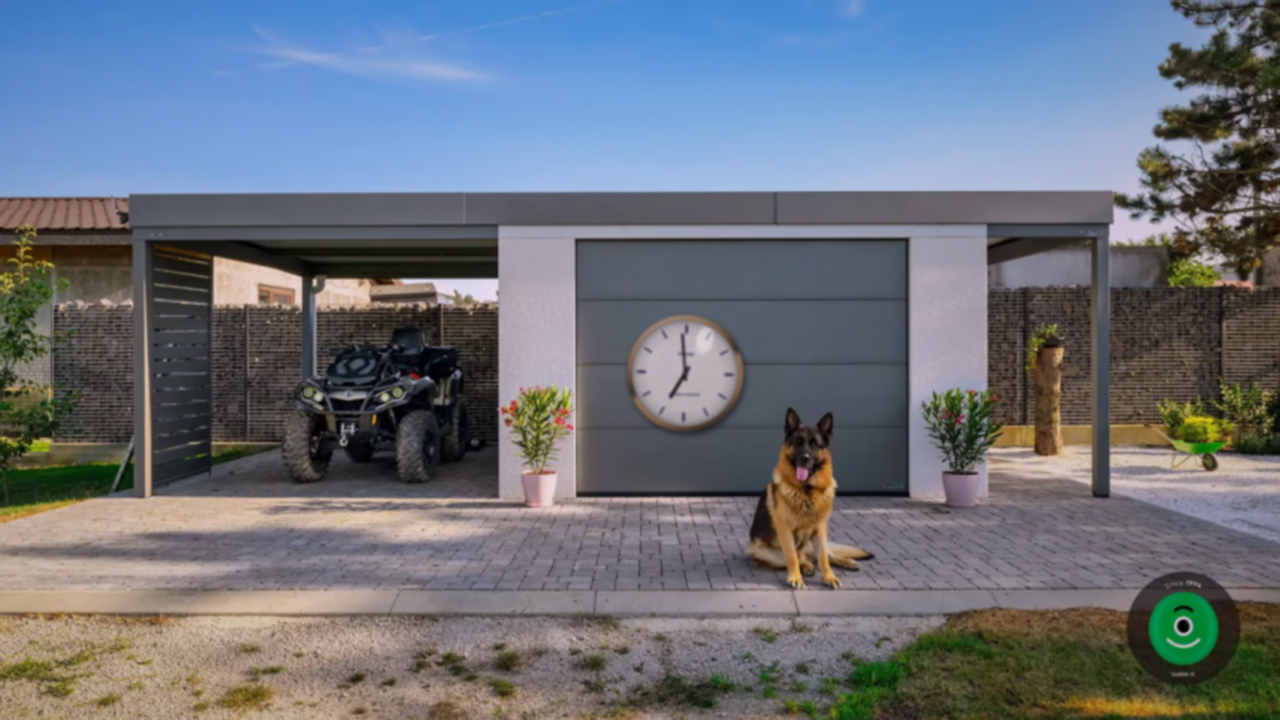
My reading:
h=6 m=59
